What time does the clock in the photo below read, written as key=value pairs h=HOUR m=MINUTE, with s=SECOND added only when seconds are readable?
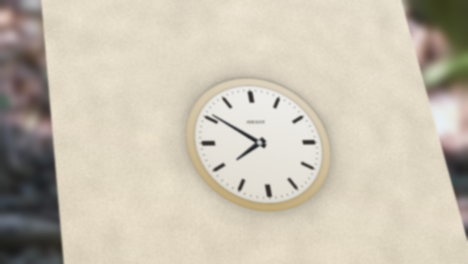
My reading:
h=7 m=51
